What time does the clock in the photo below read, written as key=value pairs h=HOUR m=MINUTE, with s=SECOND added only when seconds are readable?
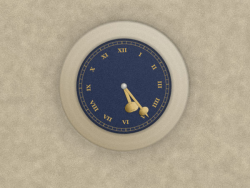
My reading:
h=5 m=24
